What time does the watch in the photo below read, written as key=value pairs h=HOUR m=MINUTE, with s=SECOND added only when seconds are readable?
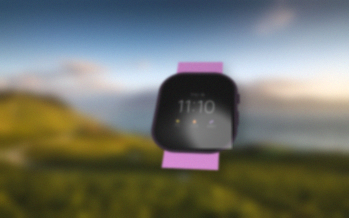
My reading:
h=11 m=10
